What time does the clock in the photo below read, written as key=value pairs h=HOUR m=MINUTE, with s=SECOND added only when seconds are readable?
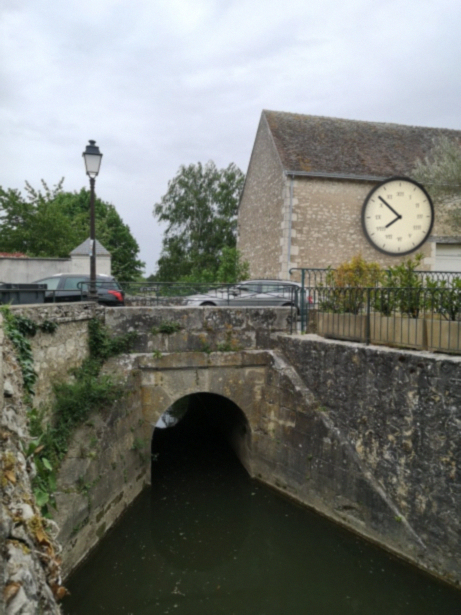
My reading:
h=7 m=52
